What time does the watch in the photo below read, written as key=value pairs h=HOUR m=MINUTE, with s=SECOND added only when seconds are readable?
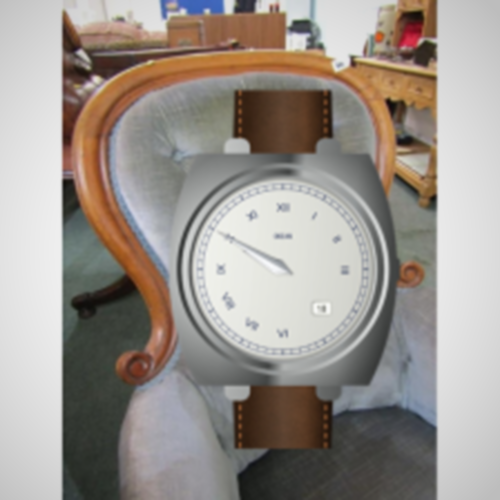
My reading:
h=9 m=50
